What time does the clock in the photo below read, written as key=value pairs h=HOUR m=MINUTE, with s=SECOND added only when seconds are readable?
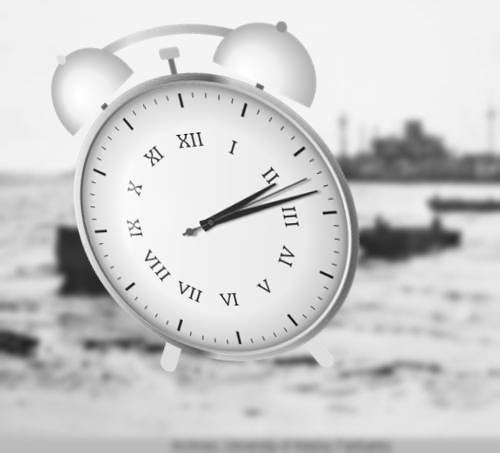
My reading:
h=2 m=13 s=12
